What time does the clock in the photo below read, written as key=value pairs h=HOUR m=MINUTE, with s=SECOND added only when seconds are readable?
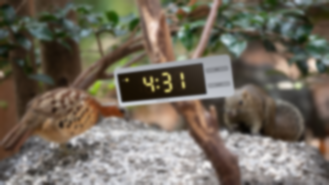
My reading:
h=4 m=31
